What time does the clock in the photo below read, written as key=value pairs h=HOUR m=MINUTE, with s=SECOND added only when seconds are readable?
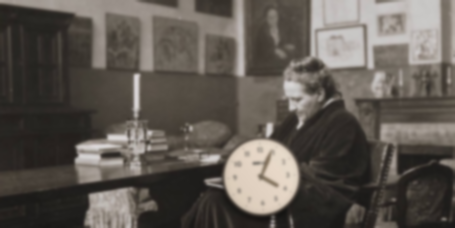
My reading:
h=4 m=4
